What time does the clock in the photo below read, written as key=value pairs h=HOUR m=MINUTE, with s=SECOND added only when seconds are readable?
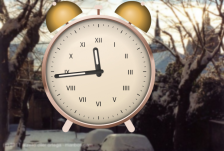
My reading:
h=11 m=44
